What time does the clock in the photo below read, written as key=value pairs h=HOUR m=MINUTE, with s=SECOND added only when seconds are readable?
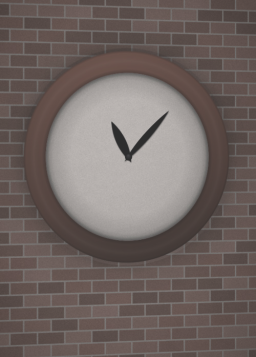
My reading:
h=11 m=7
